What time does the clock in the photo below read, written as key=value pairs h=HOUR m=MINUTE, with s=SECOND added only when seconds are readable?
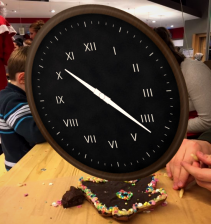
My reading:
h=10 m=22
